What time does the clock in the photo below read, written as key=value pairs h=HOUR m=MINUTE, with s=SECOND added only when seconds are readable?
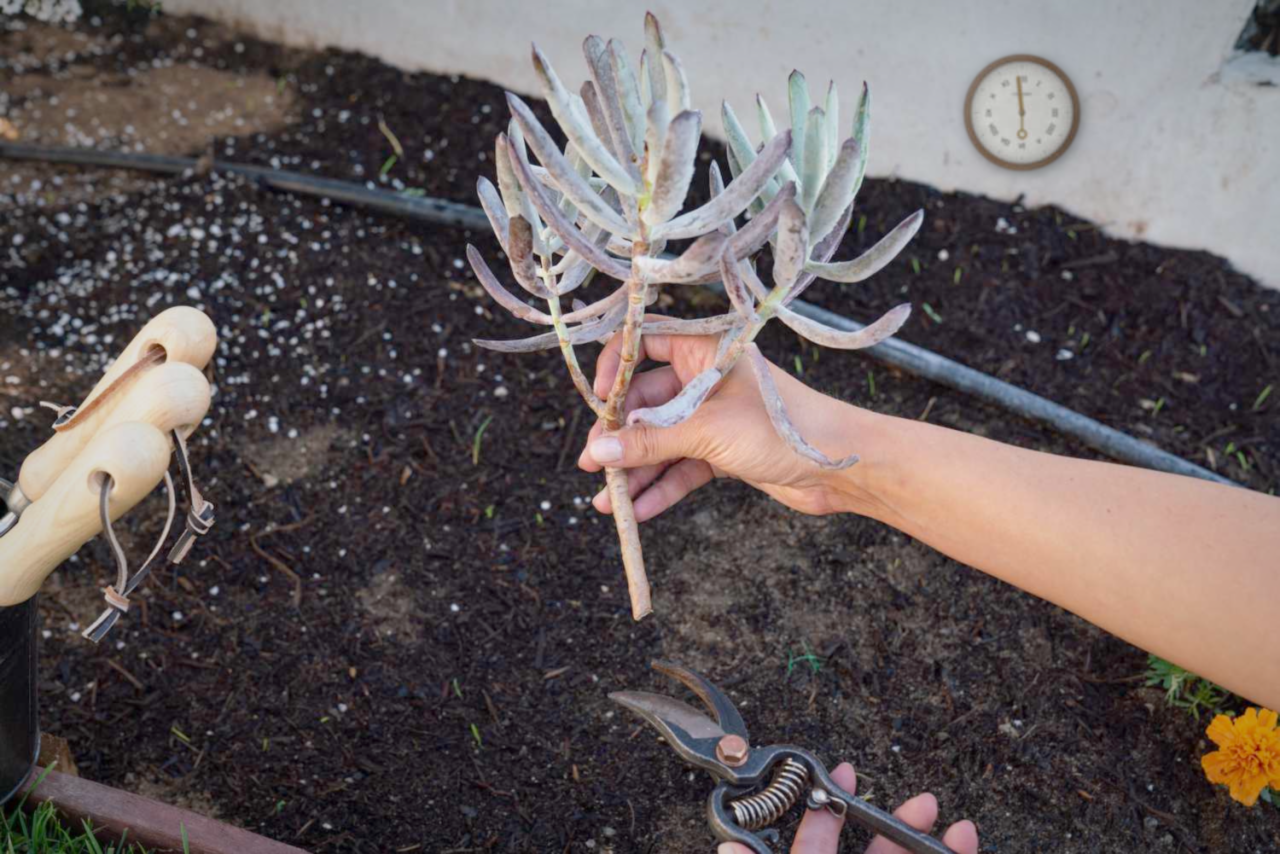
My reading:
h=5 m=59
